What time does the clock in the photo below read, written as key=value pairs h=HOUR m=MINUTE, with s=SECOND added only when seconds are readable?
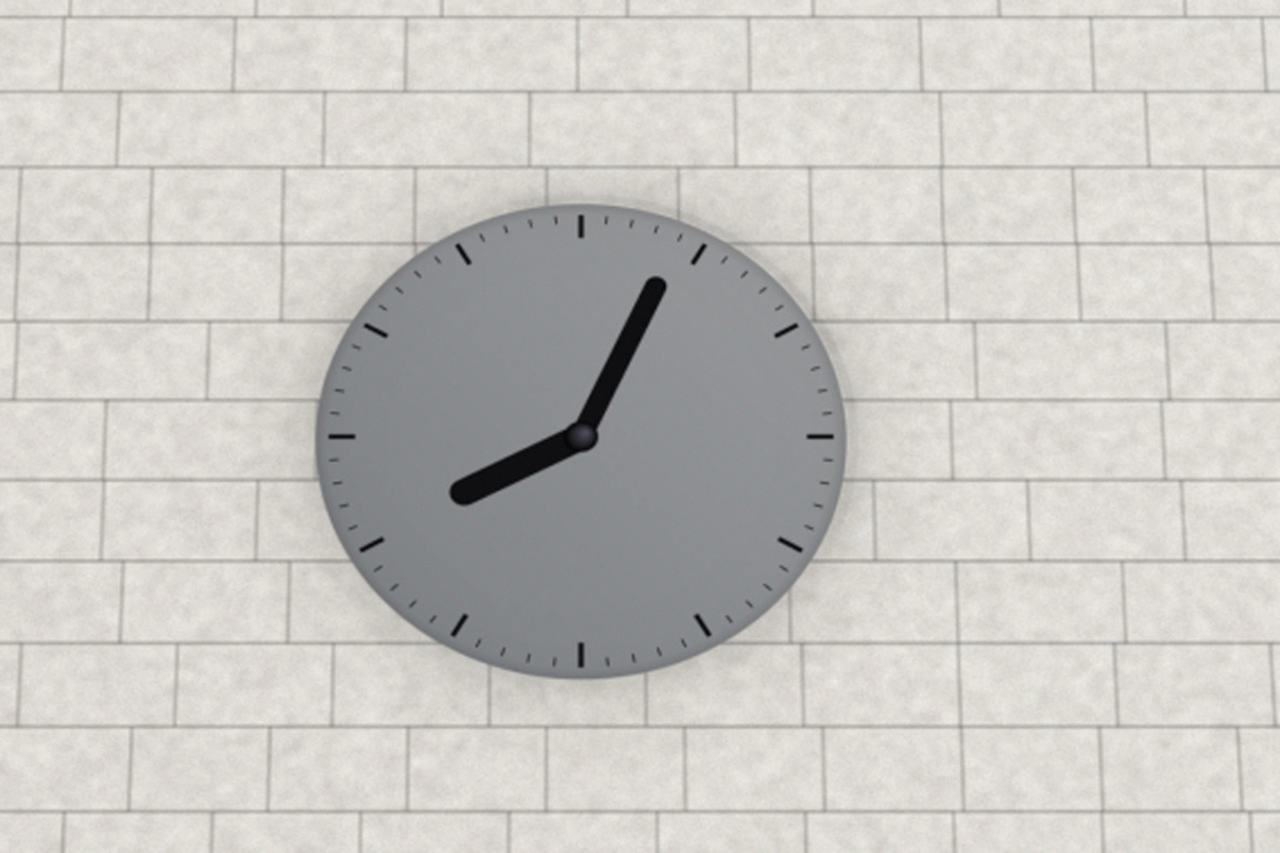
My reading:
h=8 m=4
